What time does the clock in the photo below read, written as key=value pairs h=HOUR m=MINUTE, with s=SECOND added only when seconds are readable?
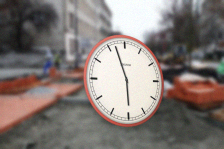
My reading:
h=5 m=57
